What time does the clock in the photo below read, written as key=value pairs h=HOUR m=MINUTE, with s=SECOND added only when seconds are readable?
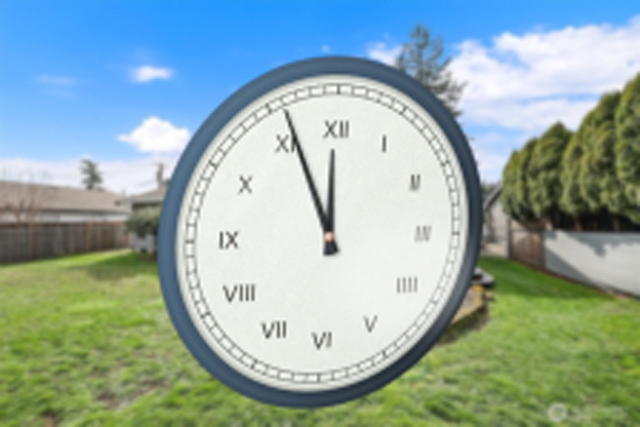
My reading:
h=11 m=56
